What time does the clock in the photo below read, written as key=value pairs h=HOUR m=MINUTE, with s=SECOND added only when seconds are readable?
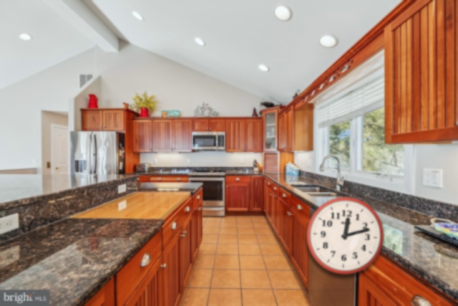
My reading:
h=12 m=12
